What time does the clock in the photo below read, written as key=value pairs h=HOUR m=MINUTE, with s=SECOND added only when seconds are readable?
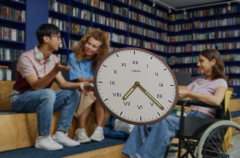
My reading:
h=7 m=23
